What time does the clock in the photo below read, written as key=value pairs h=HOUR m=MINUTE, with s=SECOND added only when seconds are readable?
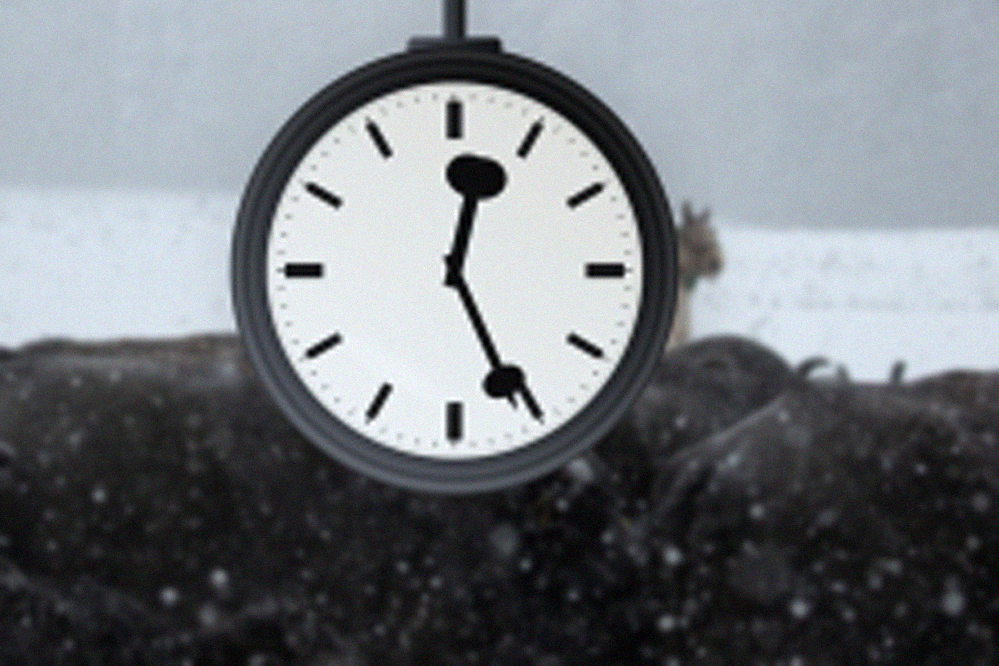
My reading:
h=12 m=26
